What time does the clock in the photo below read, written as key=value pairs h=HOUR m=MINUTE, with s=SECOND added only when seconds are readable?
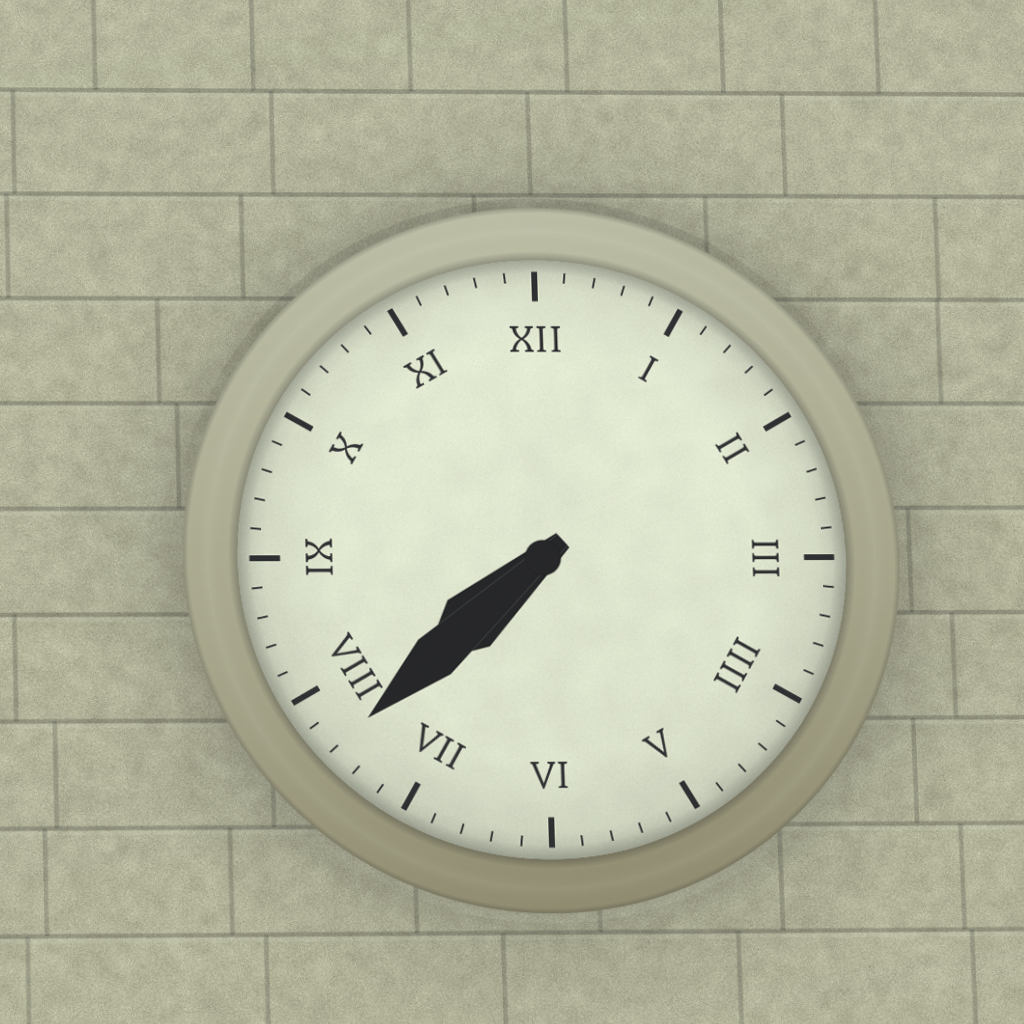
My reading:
h=7 m=38
